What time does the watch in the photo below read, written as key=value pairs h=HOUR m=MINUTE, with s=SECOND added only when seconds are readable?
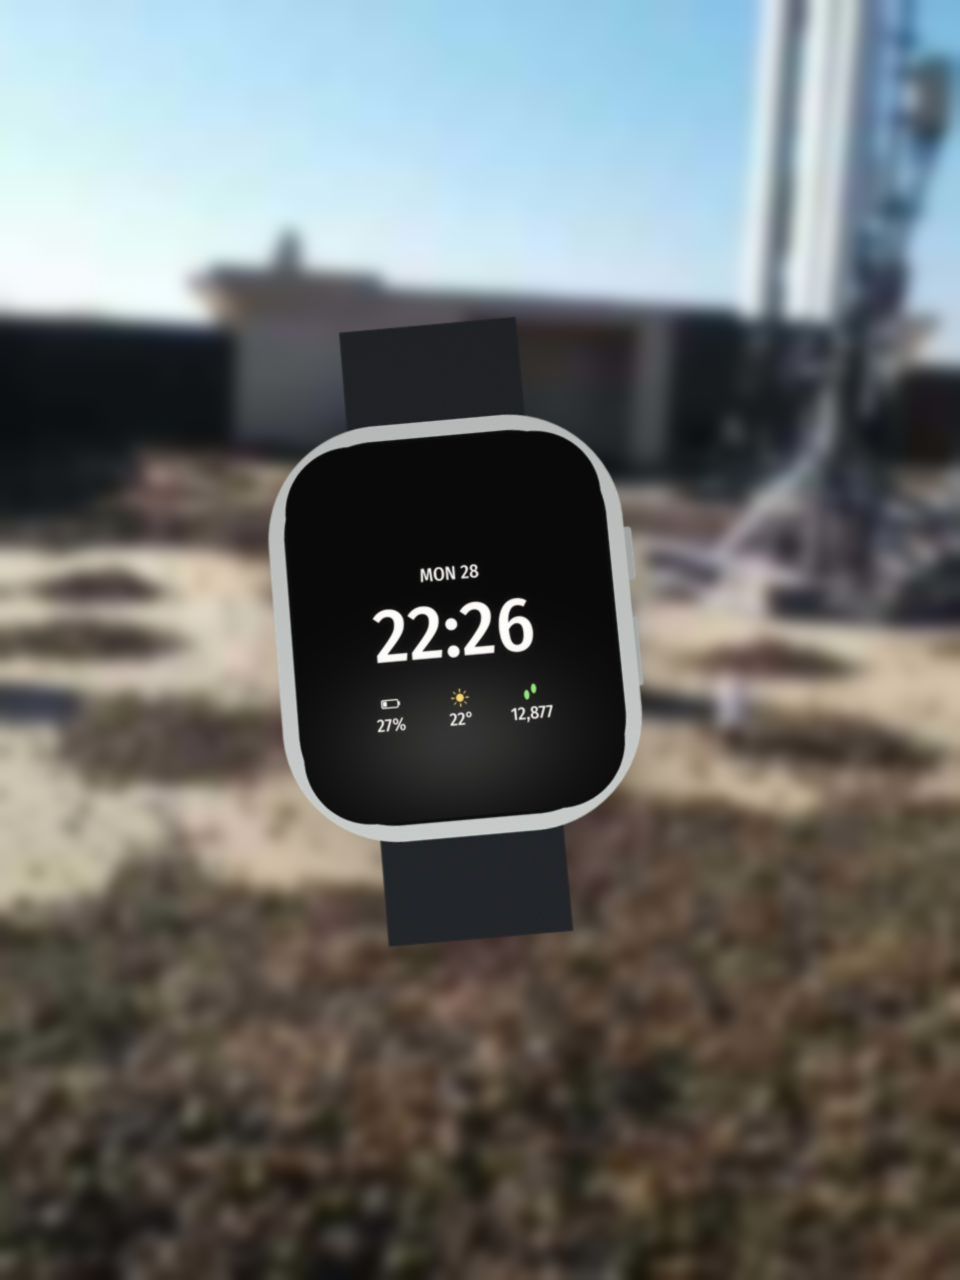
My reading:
h=22 m=26
